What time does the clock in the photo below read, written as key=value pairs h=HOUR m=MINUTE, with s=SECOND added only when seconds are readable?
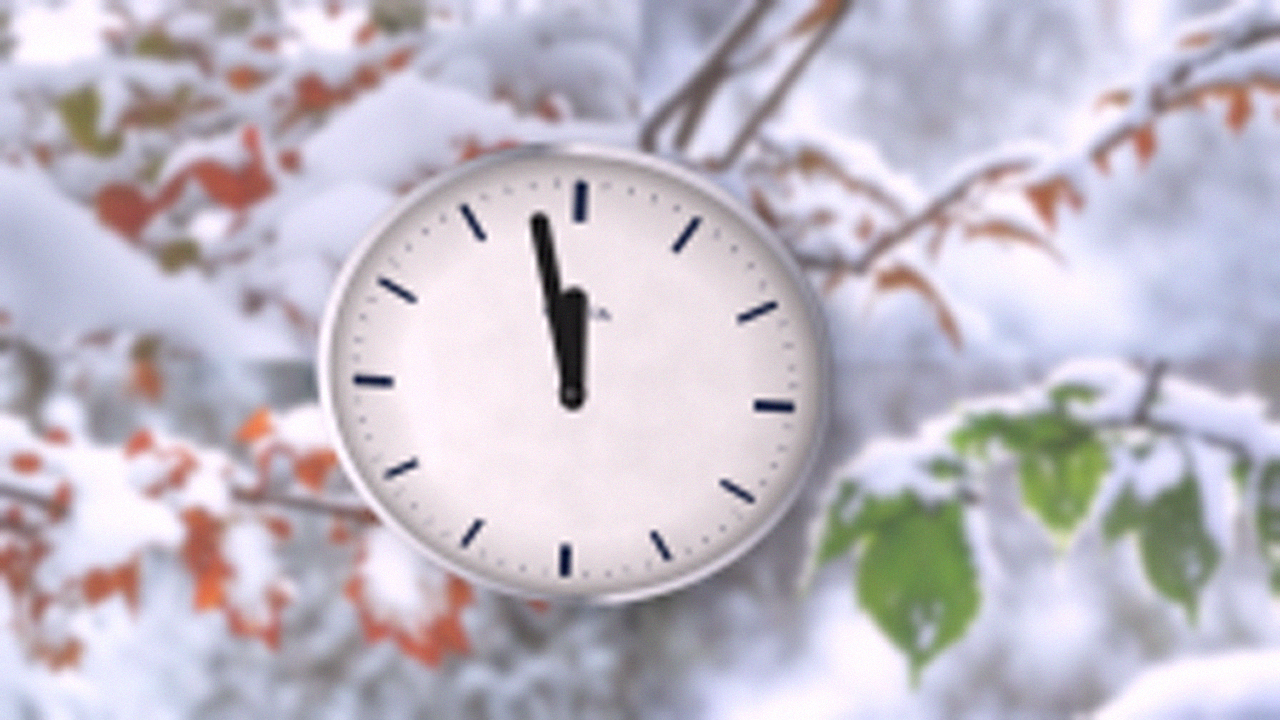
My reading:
h=11 m=58
